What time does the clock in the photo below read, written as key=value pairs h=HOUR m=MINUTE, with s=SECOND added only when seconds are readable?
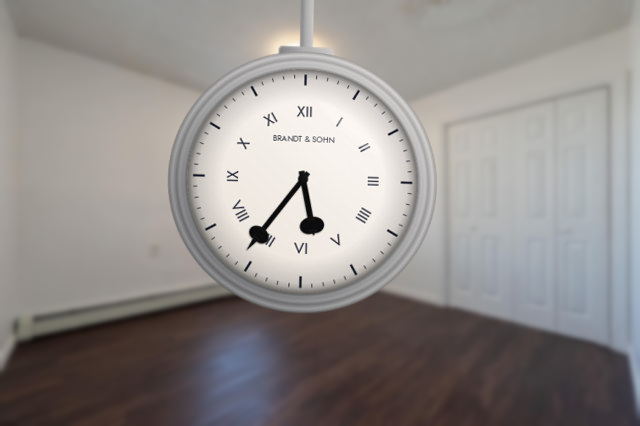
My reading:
h=5 m=36
